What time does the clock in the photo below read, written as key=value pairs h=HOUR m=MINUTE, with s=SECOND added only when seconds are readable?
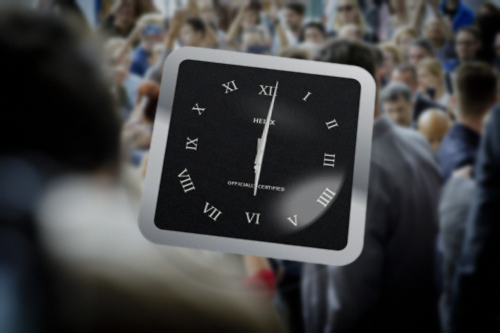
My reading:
h=6 m=1 s=1
